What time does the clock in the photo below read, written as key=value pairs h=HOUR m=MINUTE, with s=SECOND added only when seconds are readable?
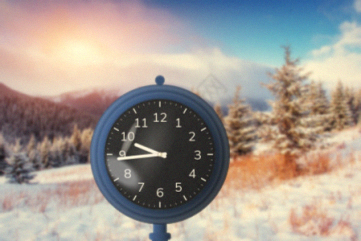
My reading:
h=9 m=44
